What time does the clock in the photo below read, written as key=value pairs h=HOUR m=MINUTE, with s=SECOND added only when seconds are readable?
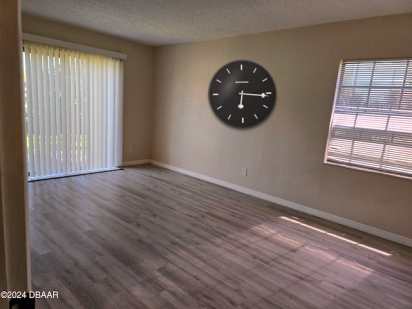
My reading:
h=6 m=16
